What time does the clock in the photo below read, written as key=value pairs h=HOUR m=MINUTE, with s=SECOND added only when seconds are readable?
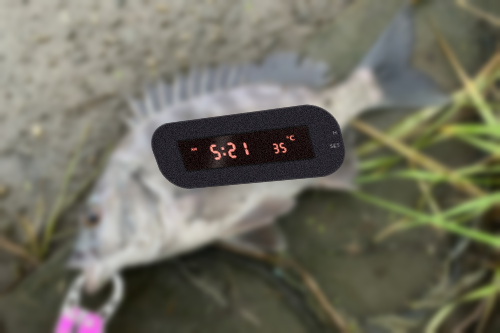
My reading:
h=5 m=21
